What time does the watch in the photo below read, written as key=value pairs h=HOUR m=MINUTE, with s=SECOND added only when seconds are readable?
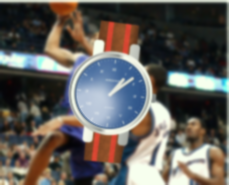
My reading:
h=1 m=8
